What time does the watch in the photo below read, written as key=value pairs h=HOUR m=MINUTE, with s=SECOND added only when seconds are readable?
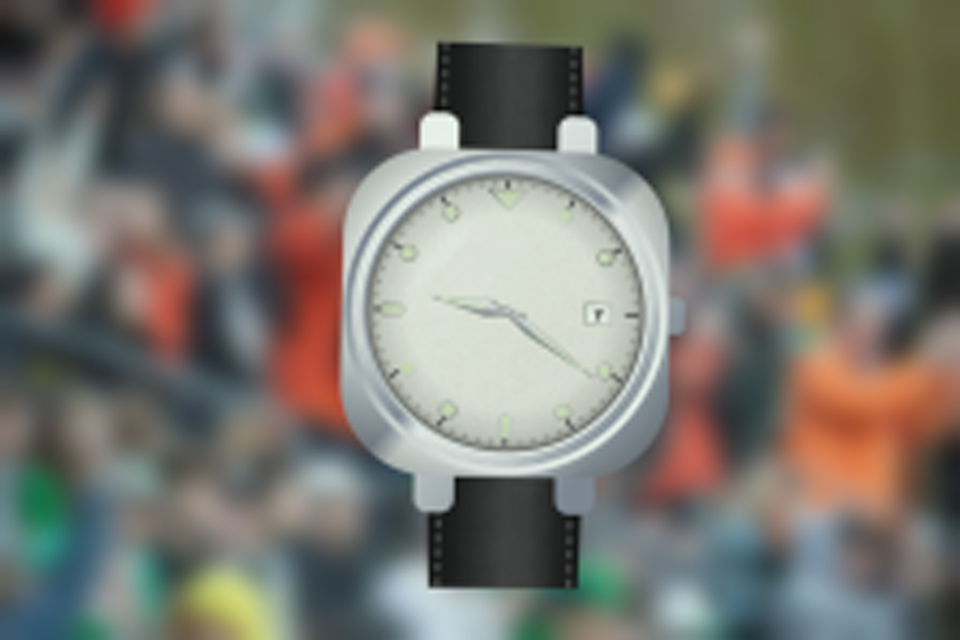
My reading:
h=9 m=21
